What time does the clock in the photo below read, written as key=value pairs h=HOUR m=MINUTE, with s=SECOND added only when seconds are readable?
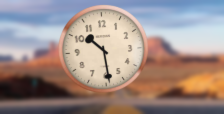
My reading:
h=10 m=29
